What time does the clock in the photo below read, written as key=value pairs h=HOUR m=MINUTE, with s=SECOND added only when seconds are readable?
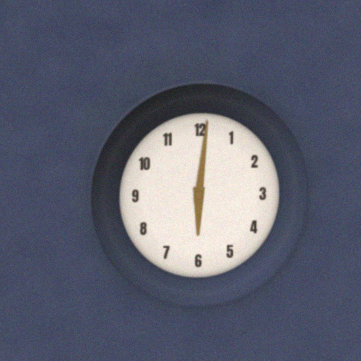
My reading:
h=6 m=1
